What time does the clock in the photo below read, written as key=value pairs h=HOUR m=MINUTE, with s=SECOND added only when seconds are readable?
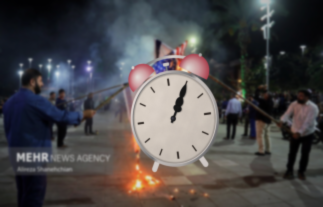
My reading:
h=1 m=5
